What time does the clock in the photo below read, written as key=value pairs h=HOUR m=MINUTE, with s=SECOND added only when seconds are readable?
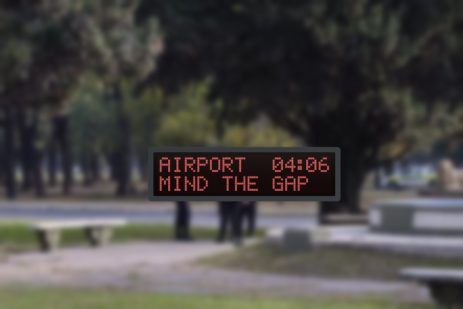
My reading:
h=4 m=6
